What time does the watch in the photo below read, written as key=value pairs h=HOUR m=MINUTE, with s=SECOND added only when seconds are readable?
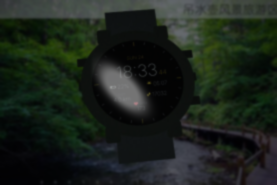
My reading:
h=18 m=33
